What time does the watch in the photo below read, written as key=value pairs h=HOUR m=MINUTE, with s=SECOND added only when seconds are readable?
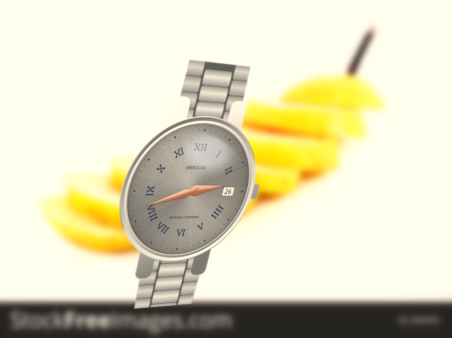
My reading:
h=2 m=42
